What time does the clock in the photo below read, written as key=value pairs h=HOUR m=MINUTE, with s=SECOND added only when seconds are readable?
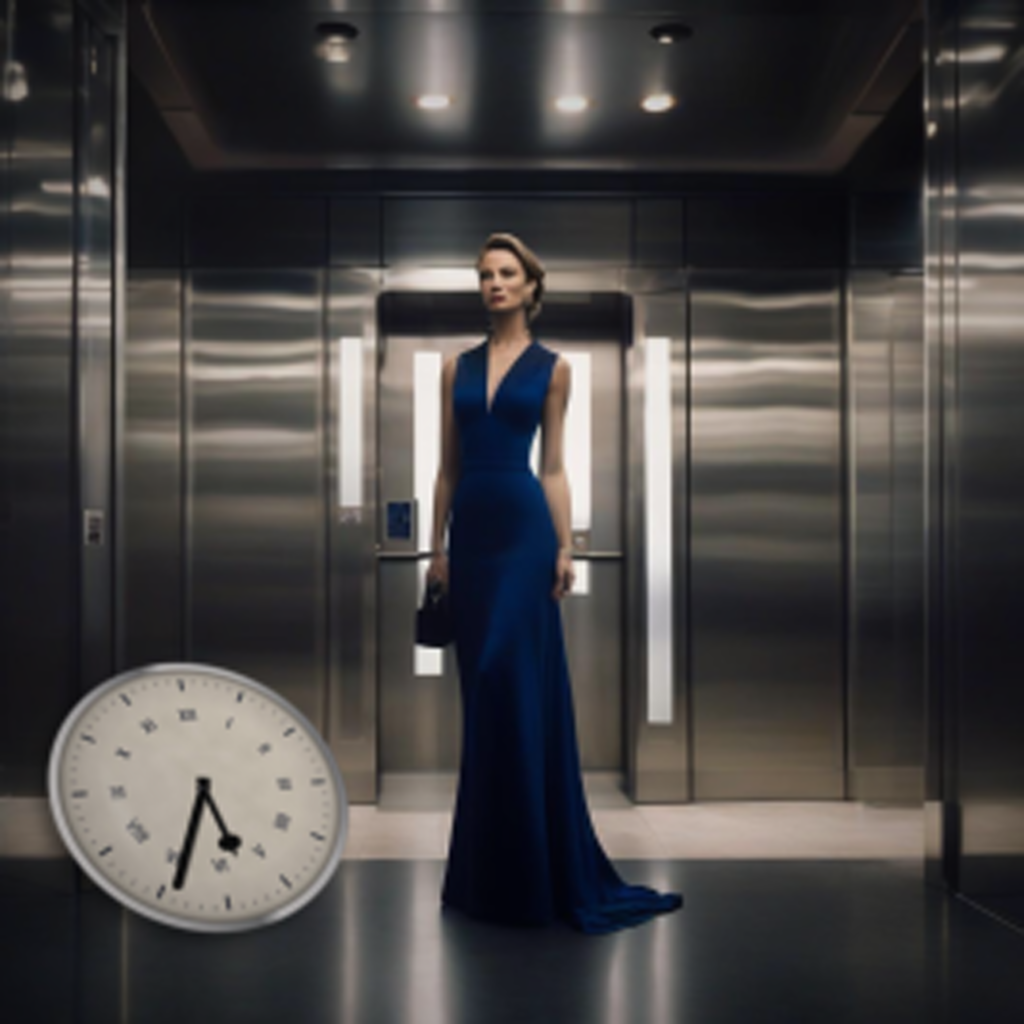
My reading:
h=5 m=34
